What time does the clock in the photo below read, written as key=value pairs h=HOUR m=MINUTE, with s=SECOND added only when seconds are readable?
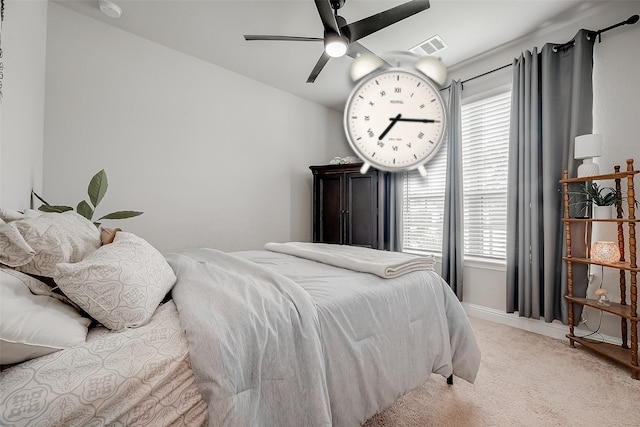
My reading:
h=7 m=15
